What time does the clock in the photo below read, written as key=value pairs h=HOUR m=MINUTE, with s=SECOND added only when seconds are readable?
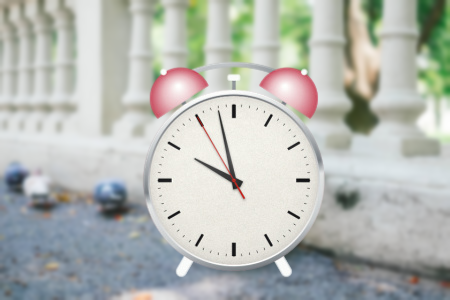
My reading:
h=9 m=57 s=55
